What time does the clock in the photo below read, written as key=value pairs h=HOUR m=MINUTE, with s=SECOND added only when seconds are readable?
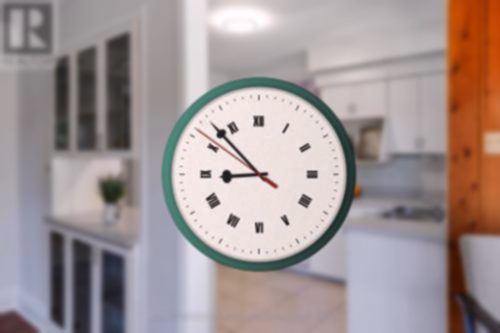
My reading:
h=8 m=52 s=51
